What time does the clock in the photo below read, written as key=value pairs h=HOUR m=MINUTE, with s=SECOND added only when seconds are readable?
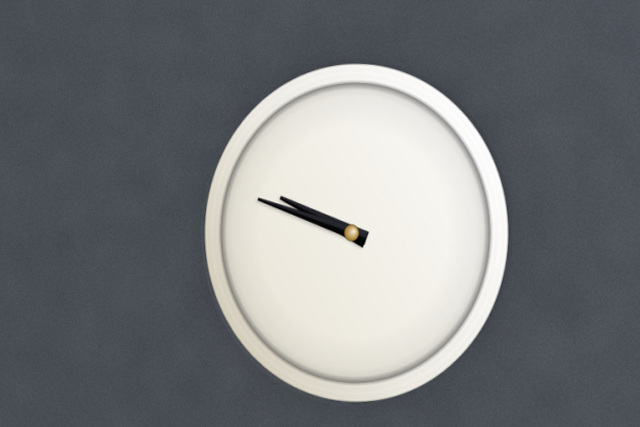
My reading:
h=9 m=48
